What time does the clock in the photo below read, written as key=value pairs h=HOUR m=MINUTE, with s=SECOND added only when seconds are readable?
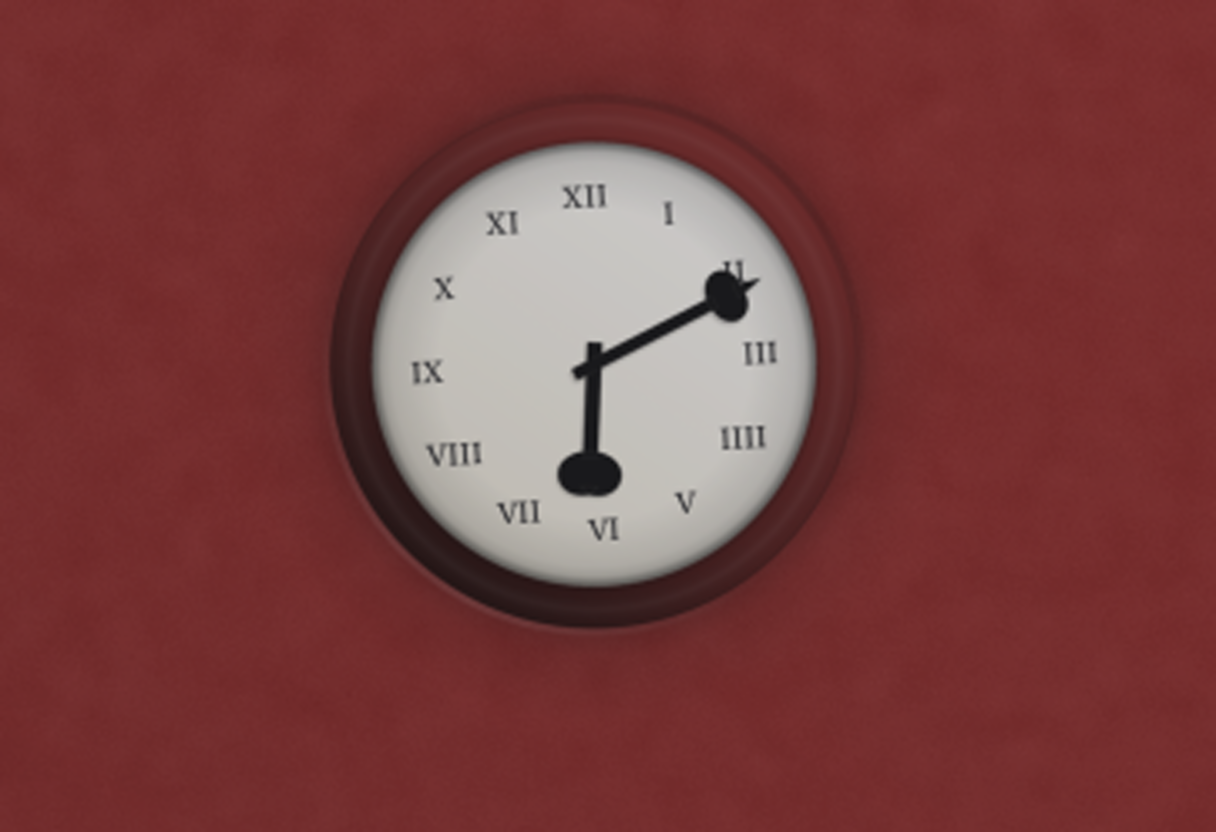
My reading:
h=6 m=11
